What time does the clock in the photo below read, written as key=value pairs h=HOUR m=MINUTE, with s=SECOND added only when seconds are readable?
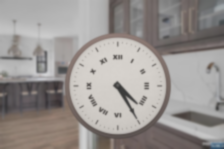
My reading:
h=4 m=25
